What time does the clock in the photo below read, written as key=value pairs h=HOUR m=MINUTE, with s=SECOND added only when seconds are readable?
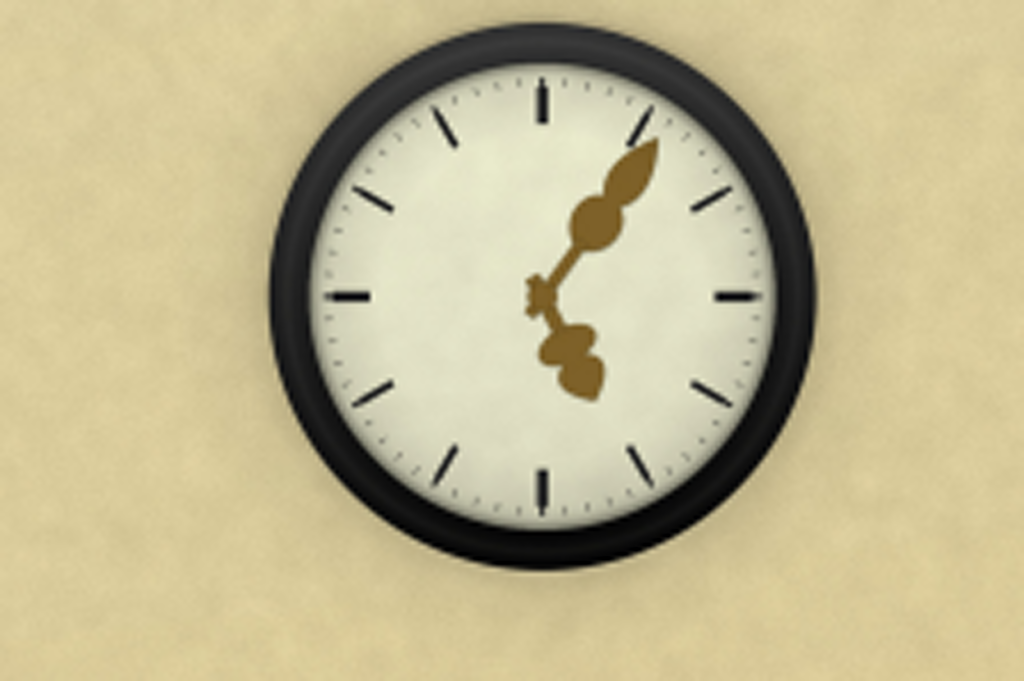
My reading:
h=5 m=6
